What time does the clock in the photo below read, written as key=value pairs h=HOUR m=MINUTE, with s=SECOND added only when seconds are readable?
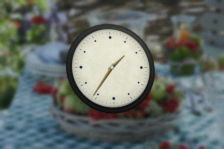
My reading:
h=1 m=36
